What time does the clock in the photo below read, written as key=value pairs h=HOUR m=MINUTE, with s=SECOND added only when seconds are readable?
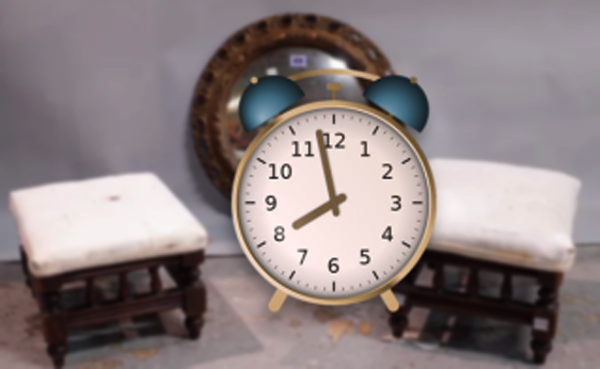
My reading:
h=7 m=58
